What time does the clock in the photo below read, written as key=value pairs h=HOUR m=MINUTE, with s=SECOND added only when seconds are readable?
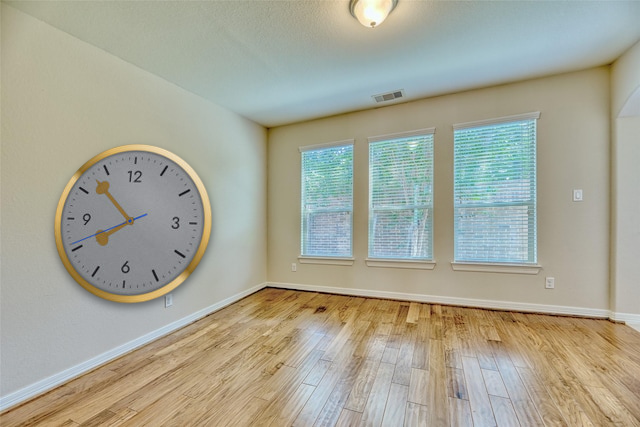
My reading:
h=7 m=52 s=41
